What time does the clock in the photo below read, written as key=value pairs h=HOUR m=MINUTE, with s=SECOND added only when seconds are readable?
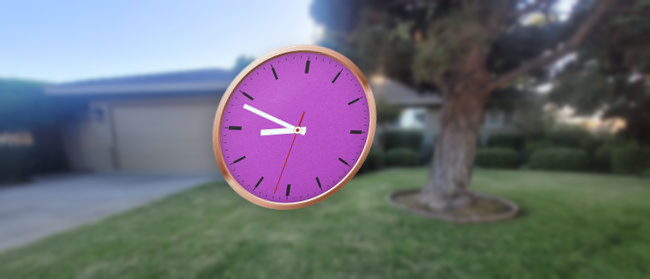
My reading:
h=8 m=48 s=32
